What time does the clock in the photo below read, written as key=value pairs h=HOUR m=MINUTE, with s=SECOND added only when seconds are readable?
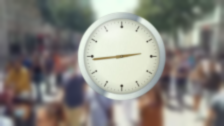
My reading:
h=2 m=44
